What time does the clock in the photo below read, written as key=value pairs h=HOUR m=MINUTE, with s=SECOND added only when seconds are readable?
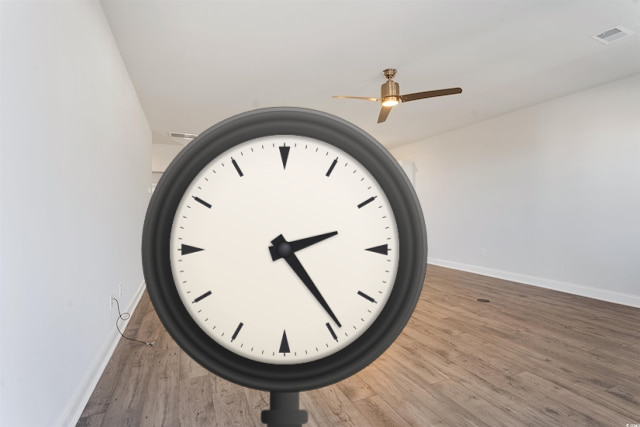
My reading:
h=2 m=24
